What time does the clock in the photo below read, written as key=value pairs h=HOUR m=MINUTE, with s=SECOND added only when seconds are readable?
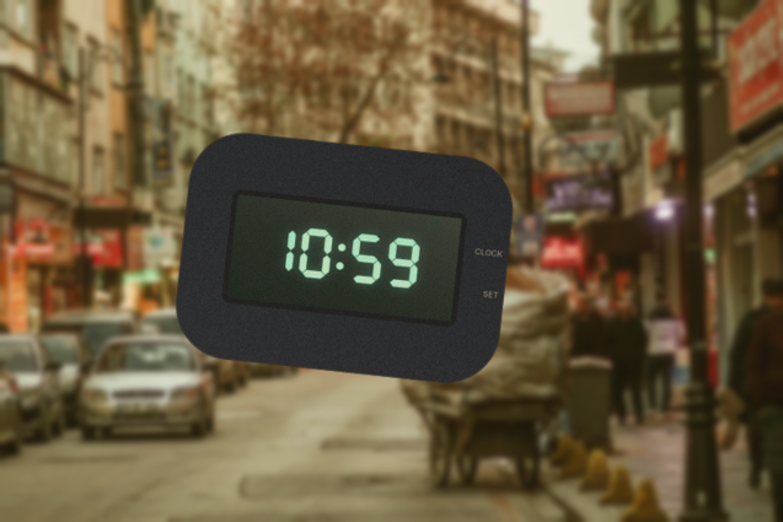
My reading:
h=10 m=59
